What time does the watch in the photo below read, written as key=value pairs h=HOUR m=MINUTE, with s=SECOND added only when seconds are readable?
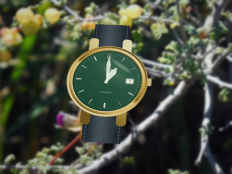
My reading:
h=1 m=0
